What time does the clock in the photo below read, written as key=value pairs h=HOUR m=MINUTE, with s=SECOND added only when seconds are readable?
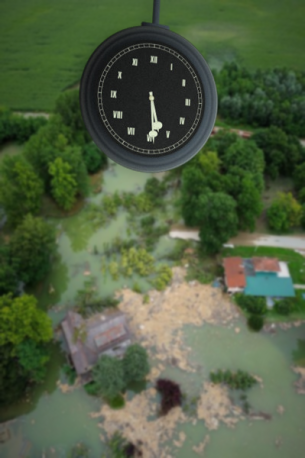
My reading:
h=5 m=29
